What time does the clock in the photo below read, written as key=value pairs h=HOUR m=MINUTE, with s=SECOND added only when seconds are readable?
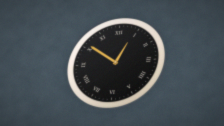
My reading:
h=12 m=51
